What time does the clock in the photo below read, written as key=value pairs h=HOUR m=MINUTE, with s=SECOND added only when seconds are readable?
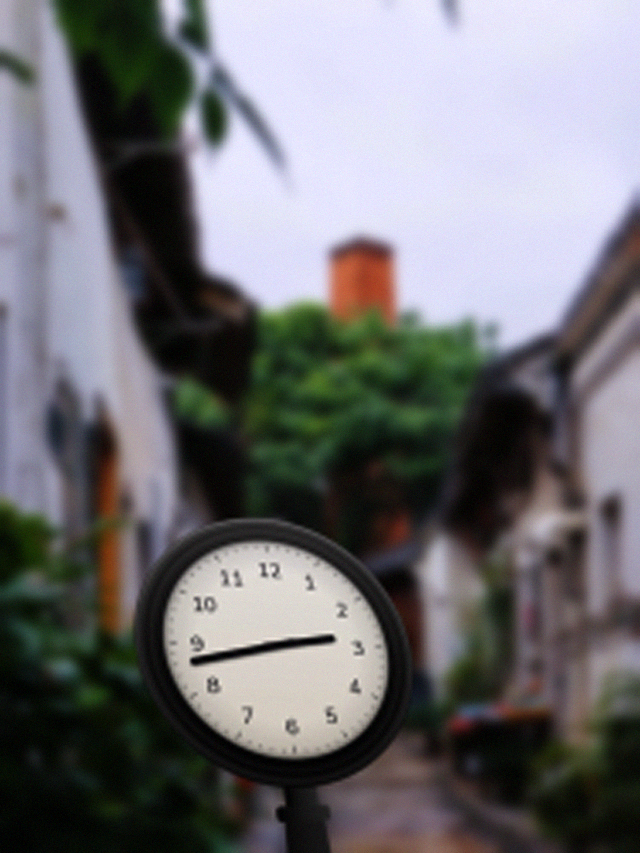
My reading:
h=2 m=43
